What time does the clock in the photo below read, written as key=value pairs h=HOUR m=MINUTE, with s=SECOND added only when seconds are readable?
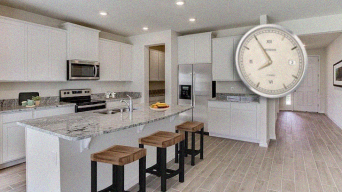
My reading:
h=7 m=55
